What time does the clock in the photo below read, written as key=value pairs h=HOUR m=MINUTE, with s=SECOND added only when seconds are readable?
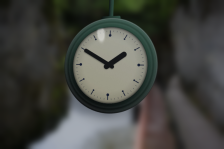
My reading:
h=1 m=50
